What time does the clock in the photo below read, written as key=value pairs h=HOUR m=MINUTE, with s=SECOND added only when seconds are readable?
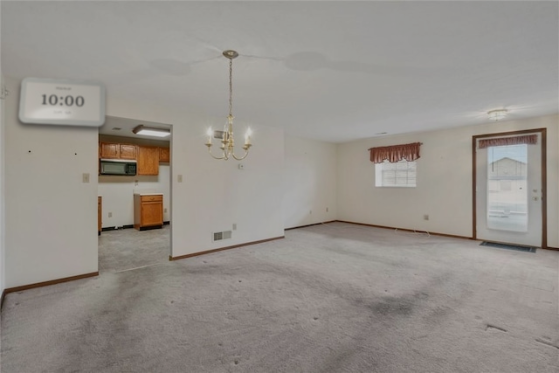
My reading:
h=10 m=0
